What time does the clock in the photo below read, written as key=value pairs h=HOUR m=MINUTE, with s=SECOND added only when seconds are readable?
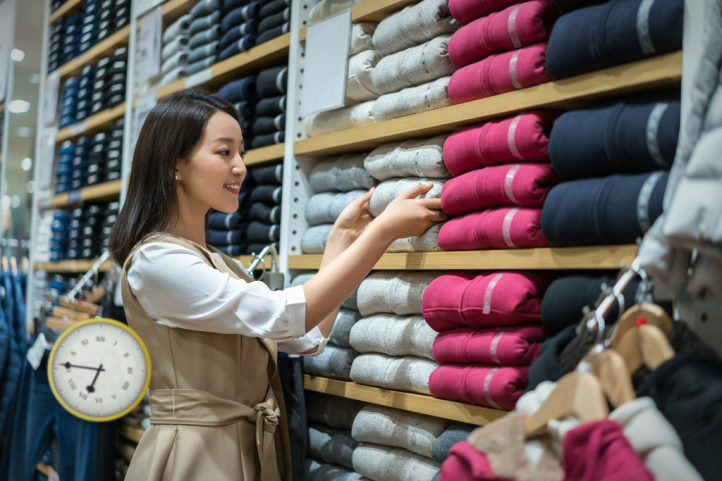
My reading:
h=6 m=46
